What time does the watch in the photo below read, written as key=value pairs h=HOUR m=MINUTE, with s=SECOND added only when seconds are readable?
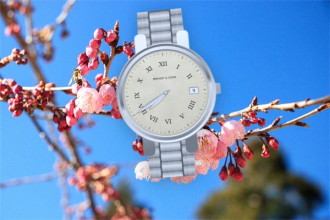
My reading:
h=7 m=40
